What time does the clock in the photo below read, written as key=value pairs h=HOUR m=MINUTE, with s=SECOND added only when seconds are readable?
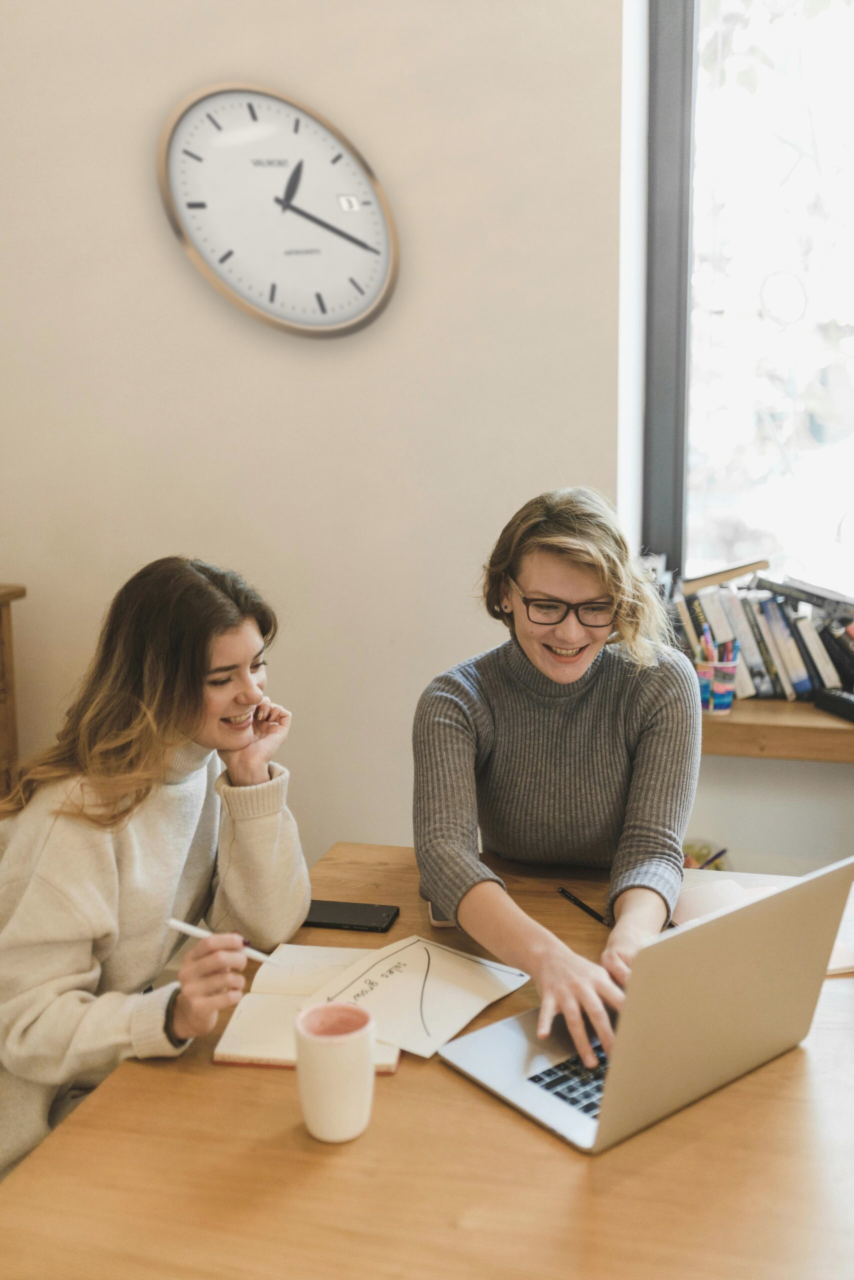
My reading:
h=1 m=20
